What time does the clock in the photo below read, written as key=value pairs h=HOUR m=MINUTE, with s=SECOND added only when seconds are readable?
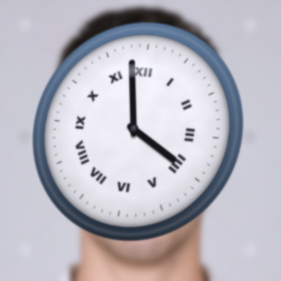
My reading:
h=3 m=58
